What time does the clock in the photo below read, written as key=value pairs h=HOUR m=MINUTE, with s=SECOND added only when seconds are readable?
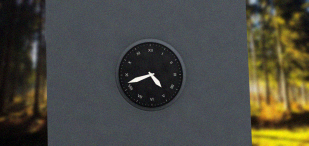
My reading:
h=4 m=42
